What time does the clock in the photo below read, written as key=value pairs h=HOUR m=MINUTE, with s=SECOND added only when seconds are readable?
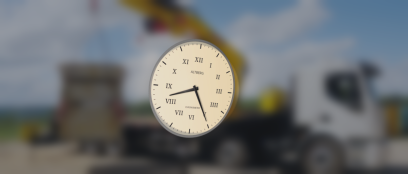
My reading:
h=8 m=25
